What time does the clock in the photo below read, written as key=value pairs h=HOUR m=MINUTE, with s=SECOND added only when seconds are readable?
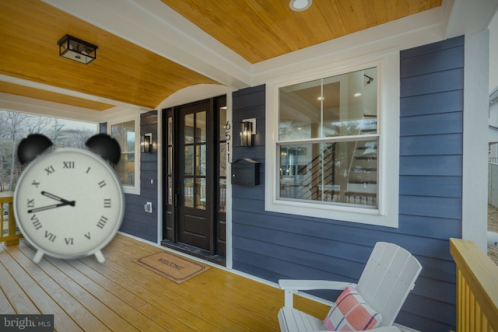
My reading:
h=9 m=43
